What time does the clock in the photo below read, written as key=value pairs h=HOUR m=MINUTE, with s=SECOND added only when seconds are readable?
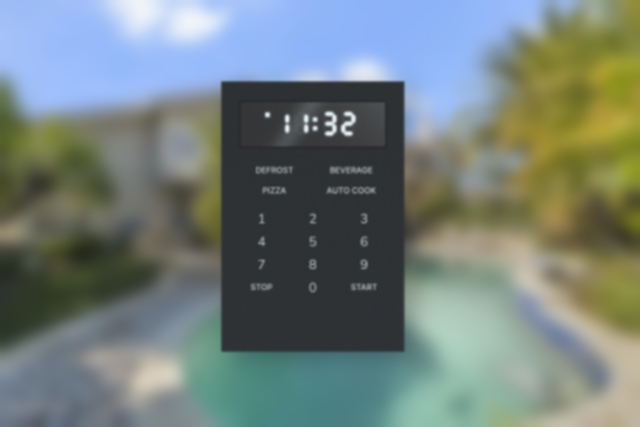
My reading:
h=11 m=32
